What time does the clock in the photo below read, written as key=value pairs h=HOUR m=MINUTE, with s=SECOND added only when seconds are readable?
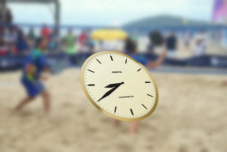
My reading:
h=8 m=40
